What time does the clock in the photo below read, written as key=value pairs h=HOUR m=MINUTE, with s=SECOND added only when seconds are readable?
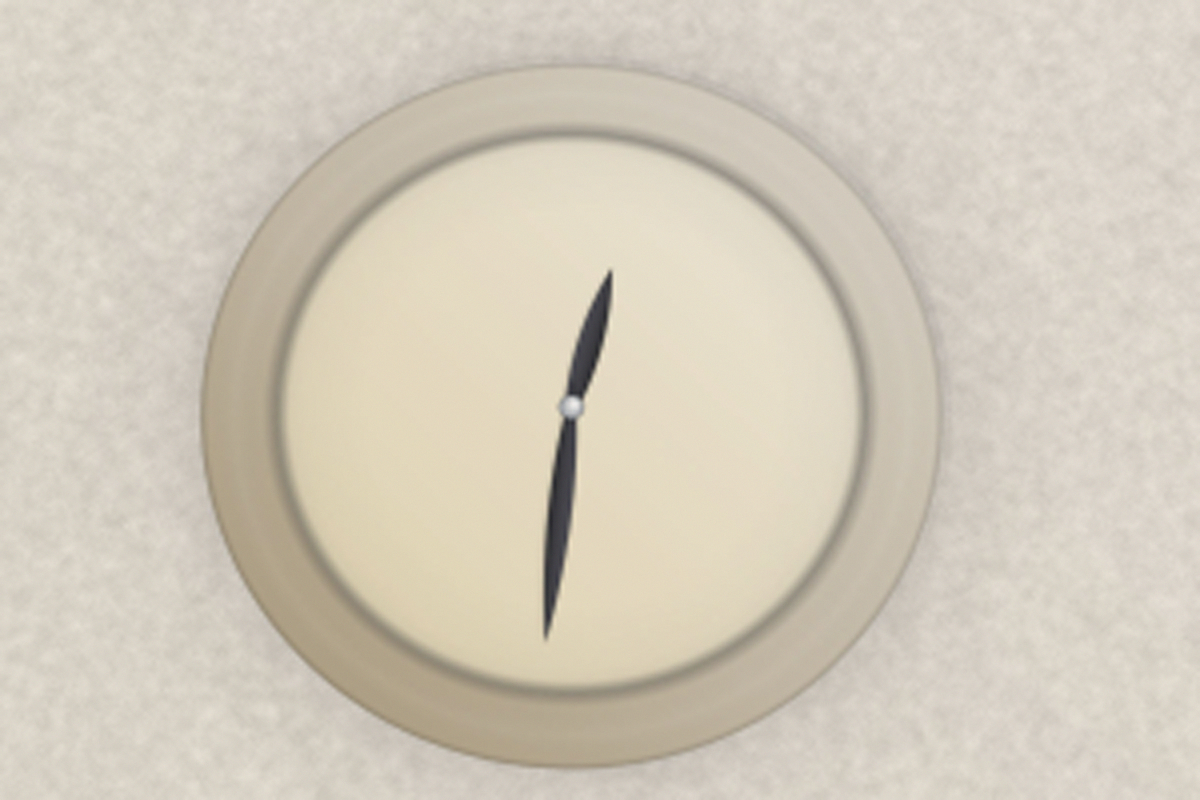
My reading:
h=12 m=31
